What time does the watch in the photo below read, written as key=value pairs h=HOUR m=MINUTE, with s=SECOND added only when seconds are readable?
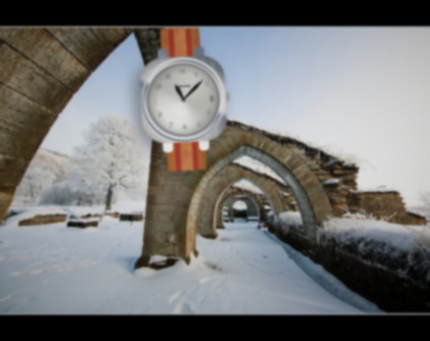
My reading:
h=11 m=8
